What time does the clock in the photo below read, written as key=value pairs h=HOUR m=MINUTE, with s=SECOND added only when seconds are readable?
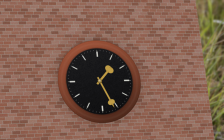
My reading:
h=1 m=26
